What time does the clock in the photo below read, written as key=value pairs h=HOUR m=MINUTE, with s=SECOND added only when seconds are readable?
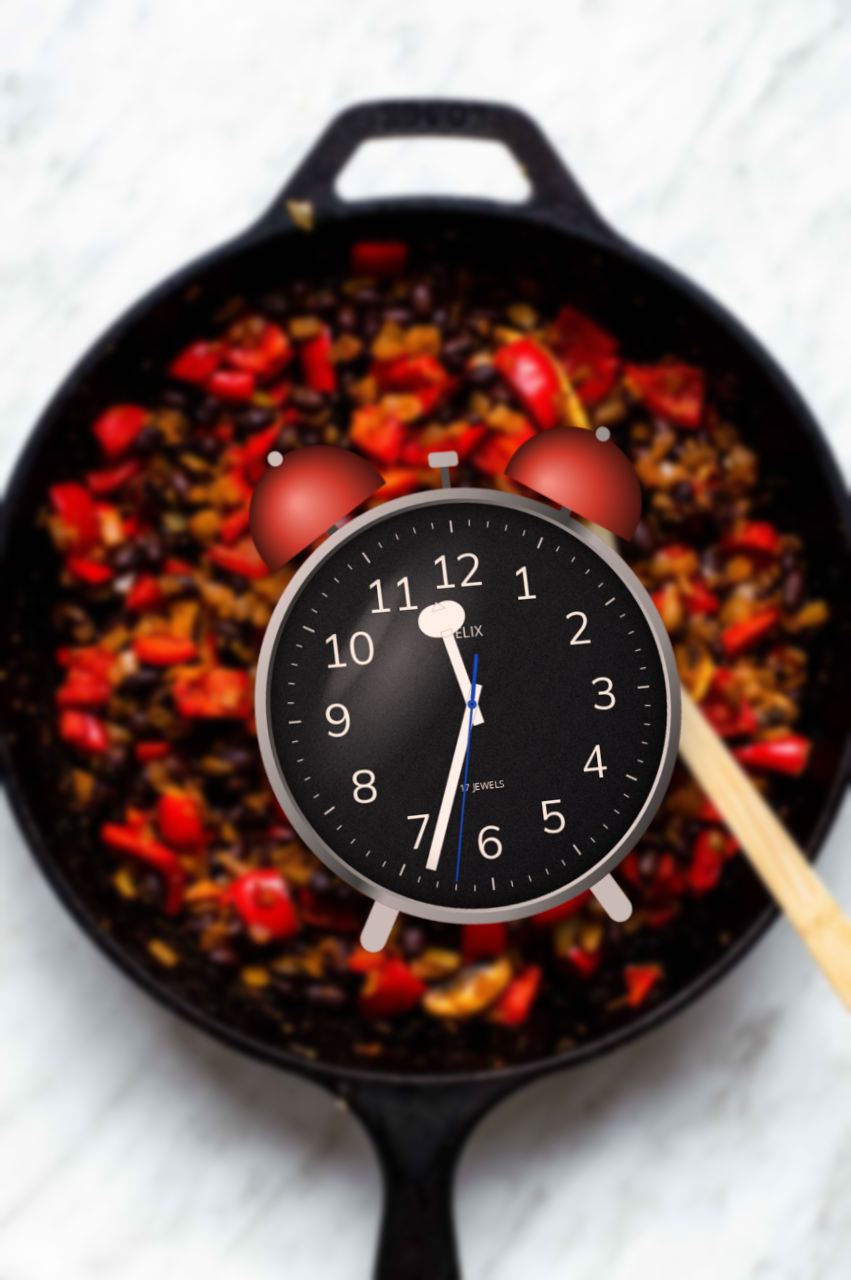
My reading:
h=11 m=33 s=32
